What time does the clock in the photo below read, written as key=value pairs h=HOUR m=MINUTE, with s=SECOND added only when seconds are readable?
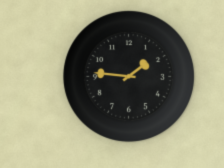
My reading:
h=1 m=46
